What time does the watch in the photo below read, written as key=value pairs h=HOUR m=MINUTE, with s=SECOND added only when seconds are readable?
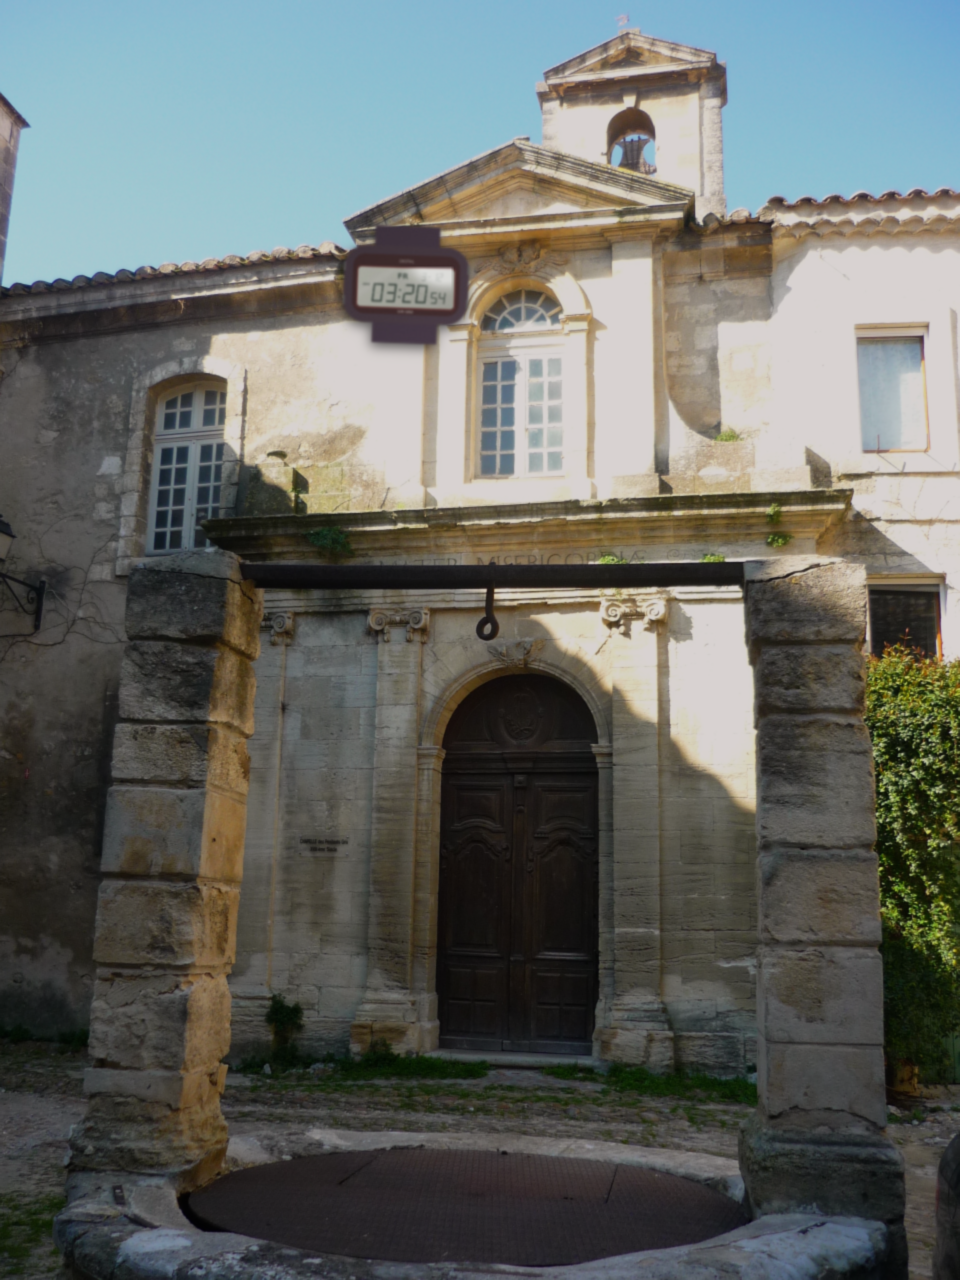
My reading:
h=3 m=20 s=54
